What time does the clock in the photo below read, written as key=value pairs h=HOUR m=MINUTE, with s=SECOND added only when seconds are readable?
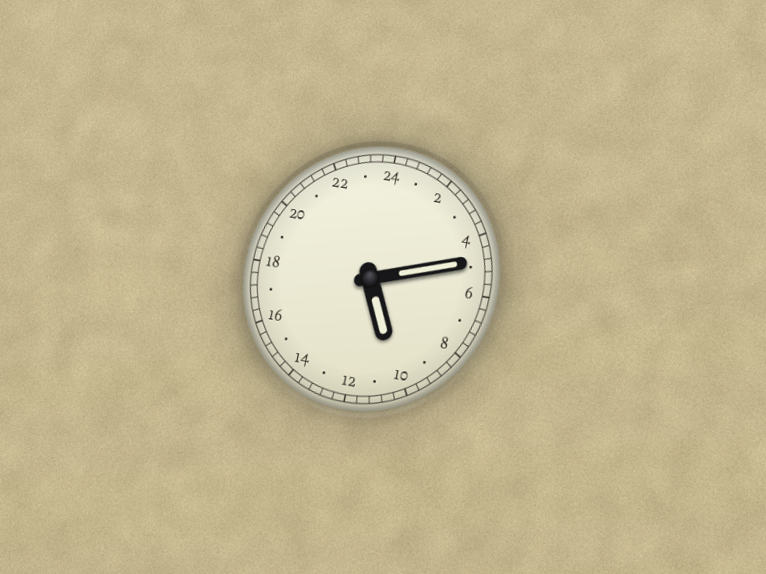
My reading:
h=10 m=12
